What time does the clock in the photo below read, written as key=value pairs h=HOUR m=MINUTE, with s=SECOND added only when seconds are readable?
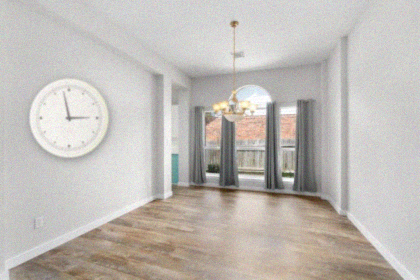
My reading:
h=2 m=58
